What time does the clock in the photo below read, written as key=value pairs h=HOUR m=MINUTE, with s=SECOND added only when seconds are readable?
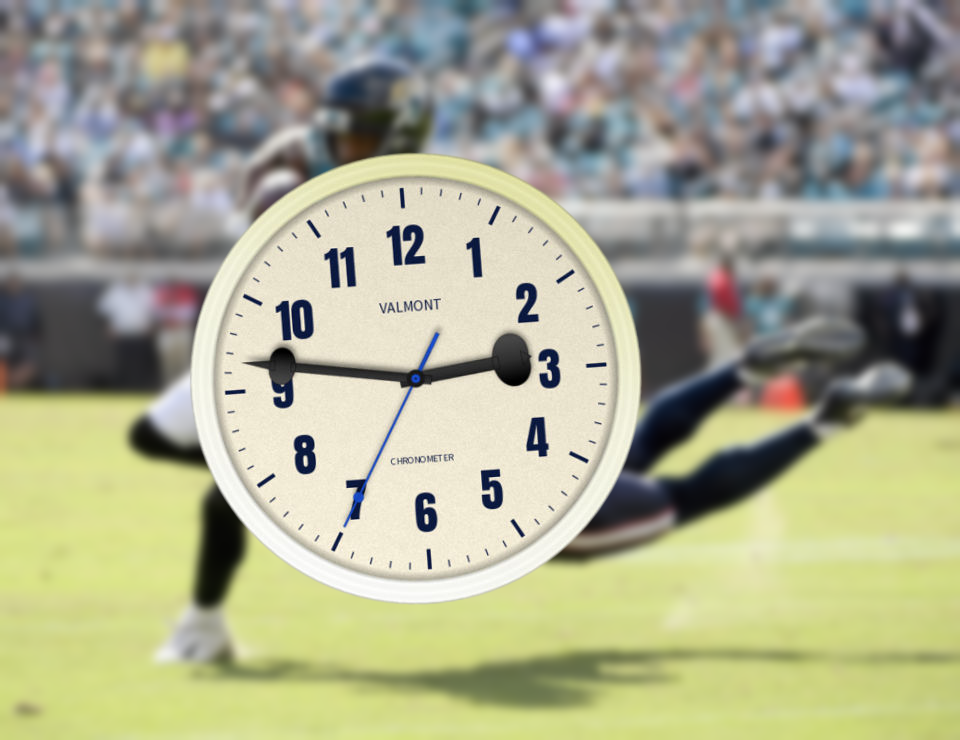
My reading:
h=2 m=46 s=35
